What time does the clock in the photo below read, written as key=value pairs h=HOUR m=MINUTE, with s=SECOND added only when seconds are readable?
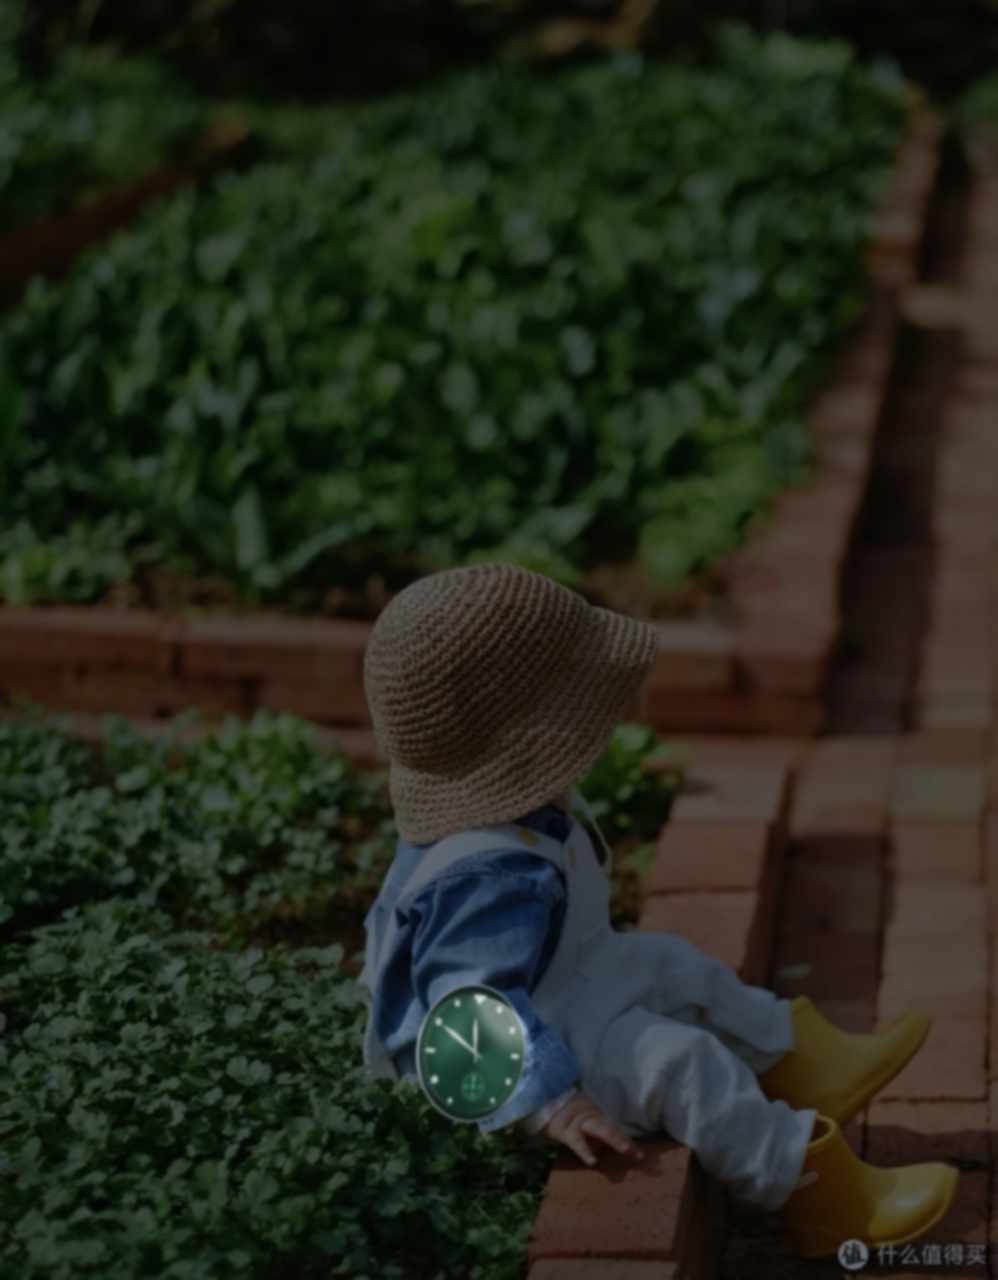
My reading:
h=11 m=50
